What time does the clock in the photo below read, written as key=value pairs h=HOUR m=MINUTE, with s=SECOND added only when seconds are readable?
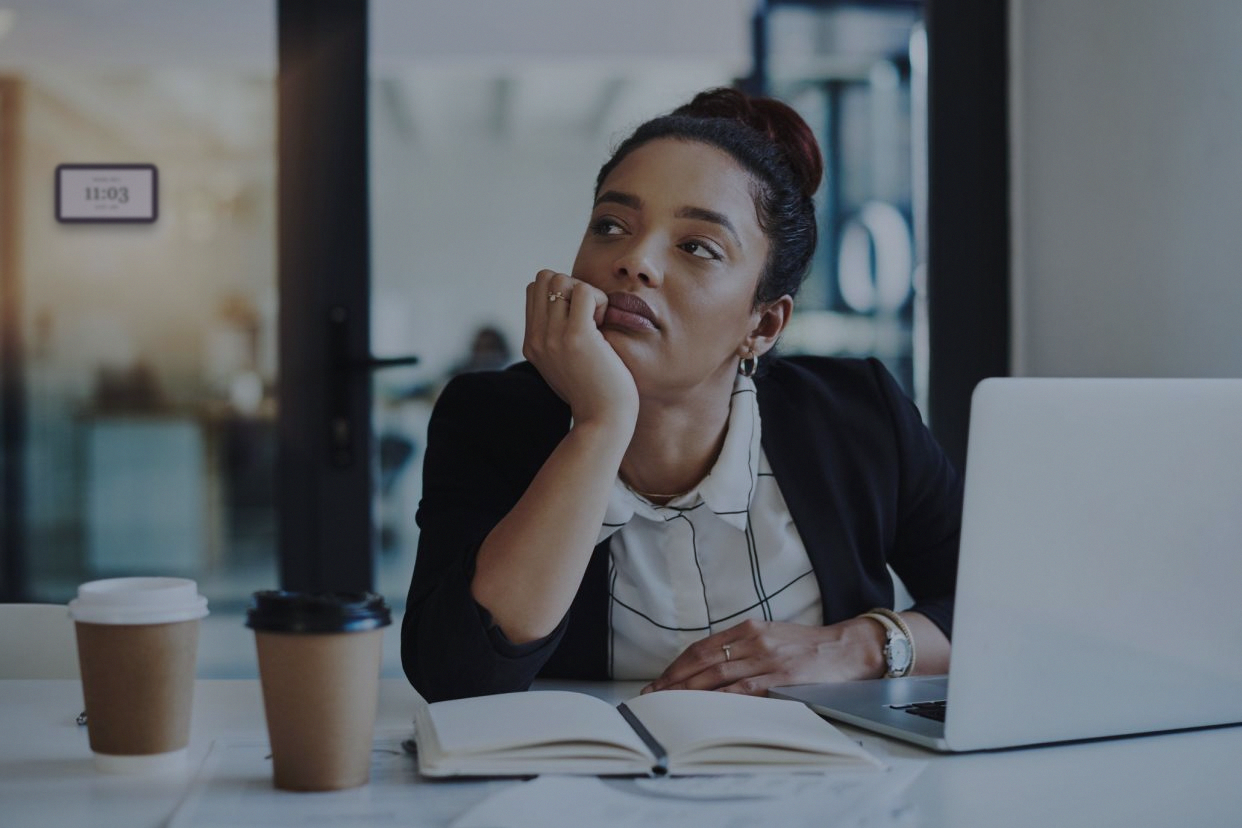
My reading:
h=11 m=3
